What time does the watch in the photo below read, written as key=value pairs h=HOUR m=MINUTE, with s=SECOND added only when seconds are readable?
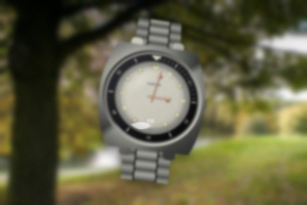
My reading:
h=3 m=2
